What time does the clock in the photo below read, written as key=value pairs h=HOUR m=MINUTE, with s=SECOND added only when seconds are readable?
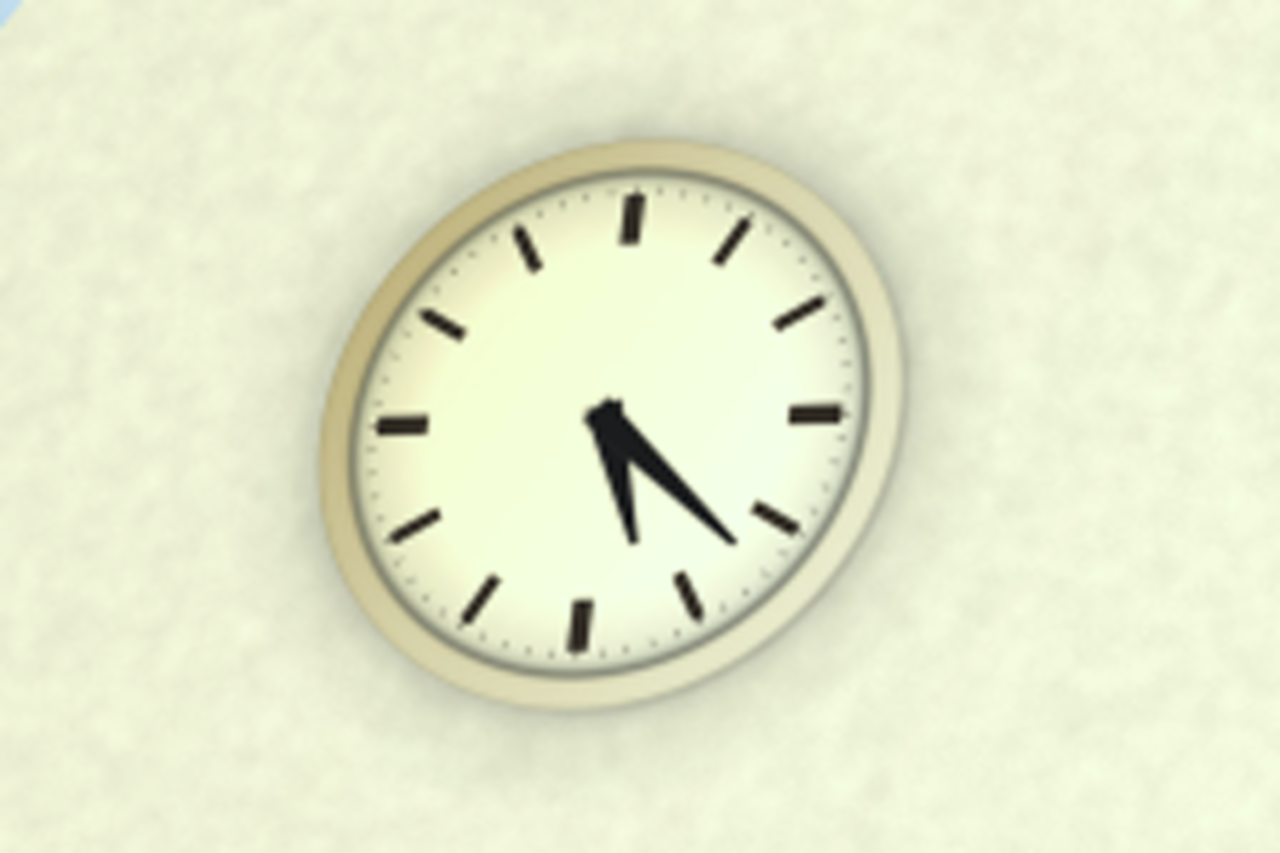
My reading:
h=5 m=22
